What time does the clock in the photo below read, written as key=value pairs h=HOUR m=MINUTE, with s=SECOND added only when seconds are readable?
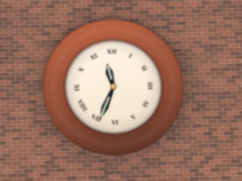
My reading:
h=11 m=34
